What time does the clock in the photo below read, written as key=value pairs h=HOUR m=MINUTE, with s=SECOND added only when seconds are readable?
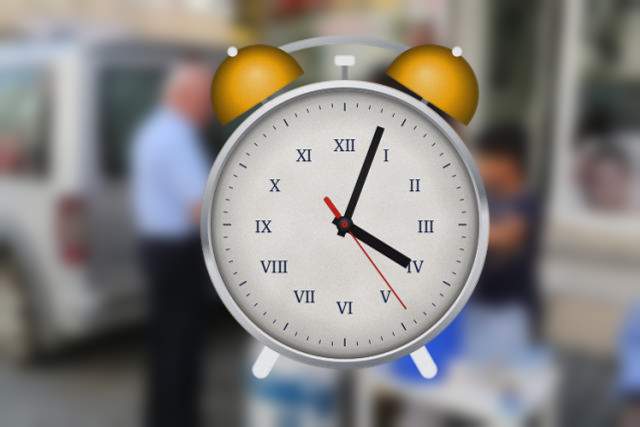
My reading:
h=4 m=3 s=24
